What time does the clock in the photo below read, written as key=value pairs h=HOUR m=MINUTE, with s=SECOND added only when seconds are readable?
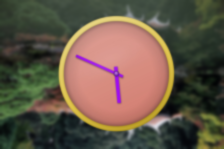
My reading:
h=5 m=49
